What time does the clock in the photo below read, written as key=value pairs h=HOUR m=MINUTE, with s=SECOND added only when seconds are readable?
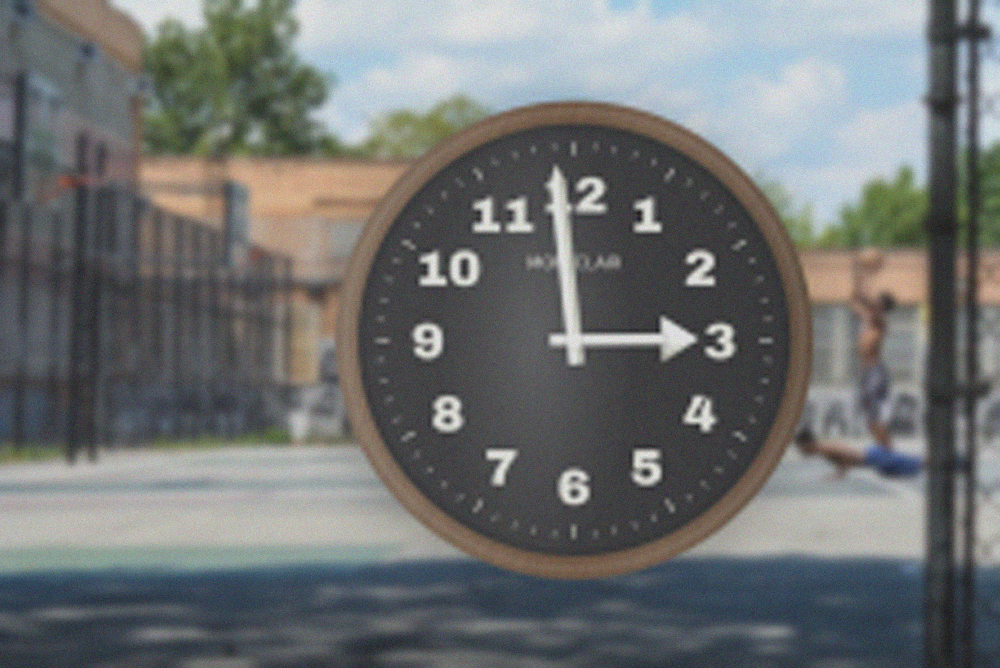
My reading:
h=2 m=59
